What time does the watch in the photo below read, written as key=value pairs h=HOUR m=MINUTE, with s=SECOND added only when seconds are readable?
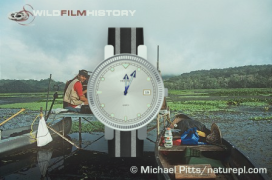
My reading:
h=12 m=4
